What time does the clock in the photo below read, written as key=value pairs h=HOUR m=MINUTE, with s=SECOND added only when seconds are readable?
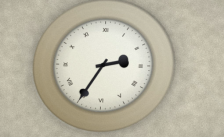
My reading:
h=2 m=35
